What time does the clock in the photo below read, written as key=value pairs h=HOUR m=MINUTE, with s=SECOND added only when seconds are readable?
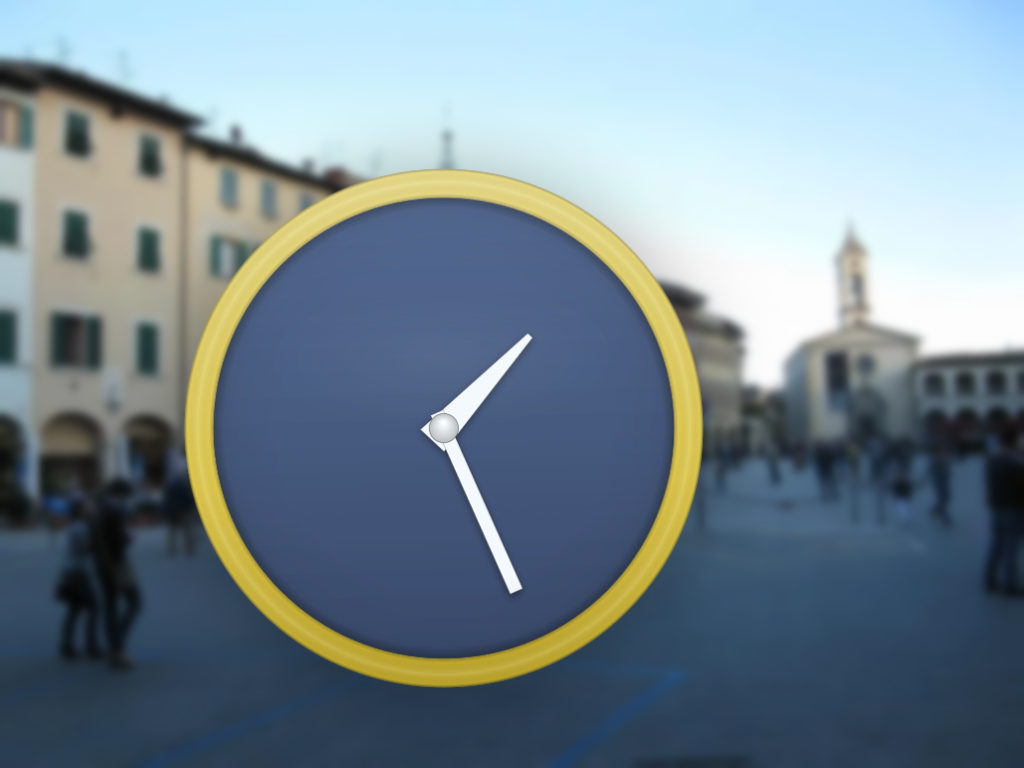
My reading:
h=1 m=26
